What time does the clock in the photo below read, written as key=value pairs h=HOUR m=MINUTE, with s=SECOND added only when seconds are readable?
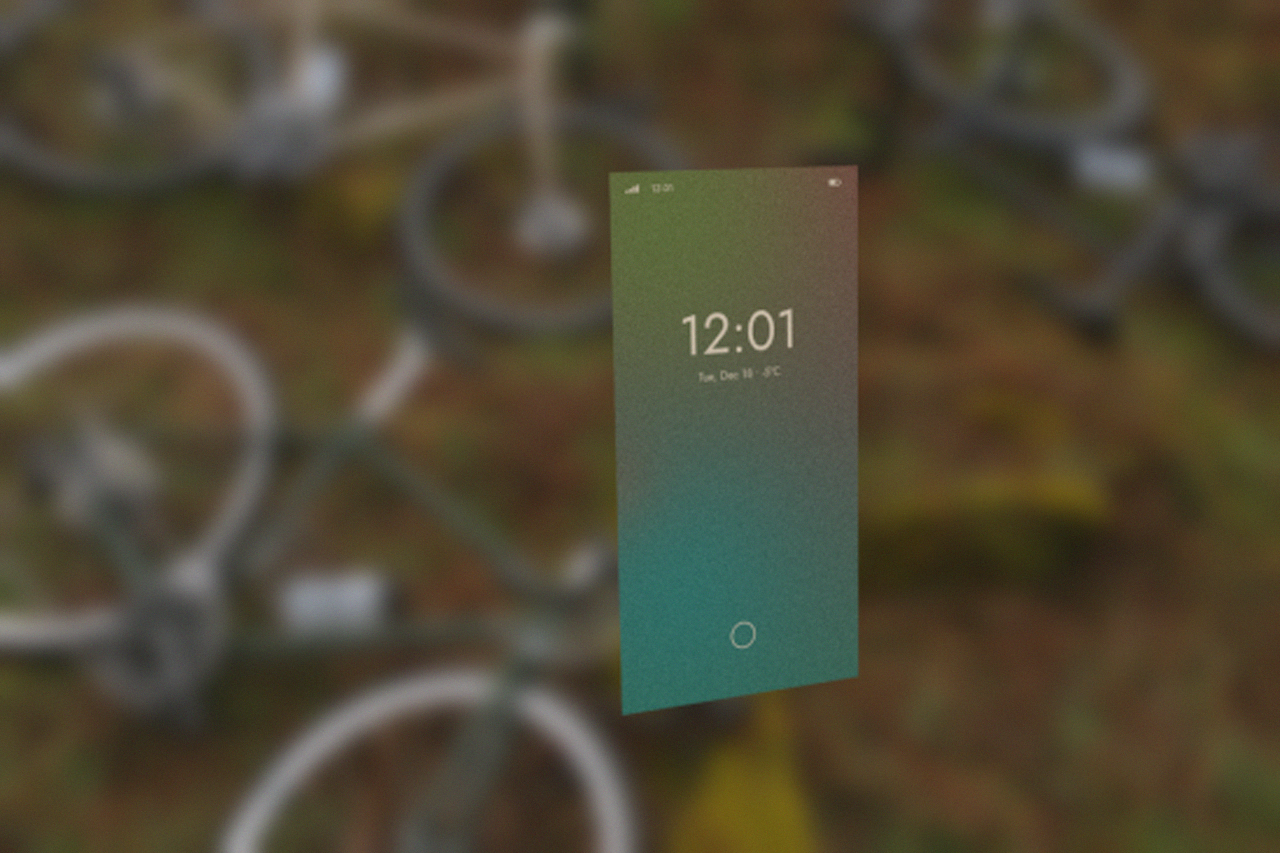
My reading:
h=12 m=1
